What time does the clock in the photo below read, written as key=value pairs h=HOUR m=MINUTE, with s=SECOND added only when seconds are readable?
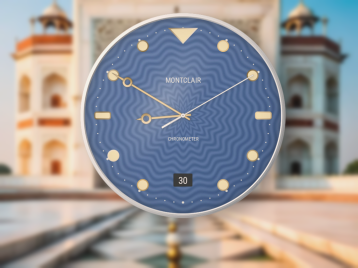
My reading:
h=8 m=50 s=10
